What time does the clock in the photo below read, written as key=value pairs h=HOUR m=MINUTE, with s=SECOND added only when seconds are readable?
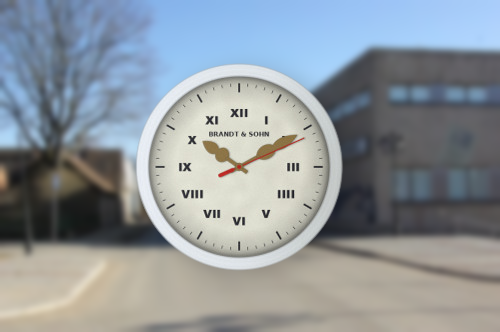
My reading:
h=10 m=10 s=11
